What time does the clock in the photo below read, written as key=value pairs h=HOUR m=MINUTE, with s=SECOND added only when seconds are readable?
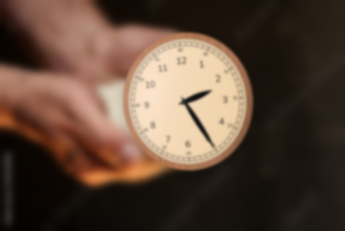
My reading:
h=2 m=25
